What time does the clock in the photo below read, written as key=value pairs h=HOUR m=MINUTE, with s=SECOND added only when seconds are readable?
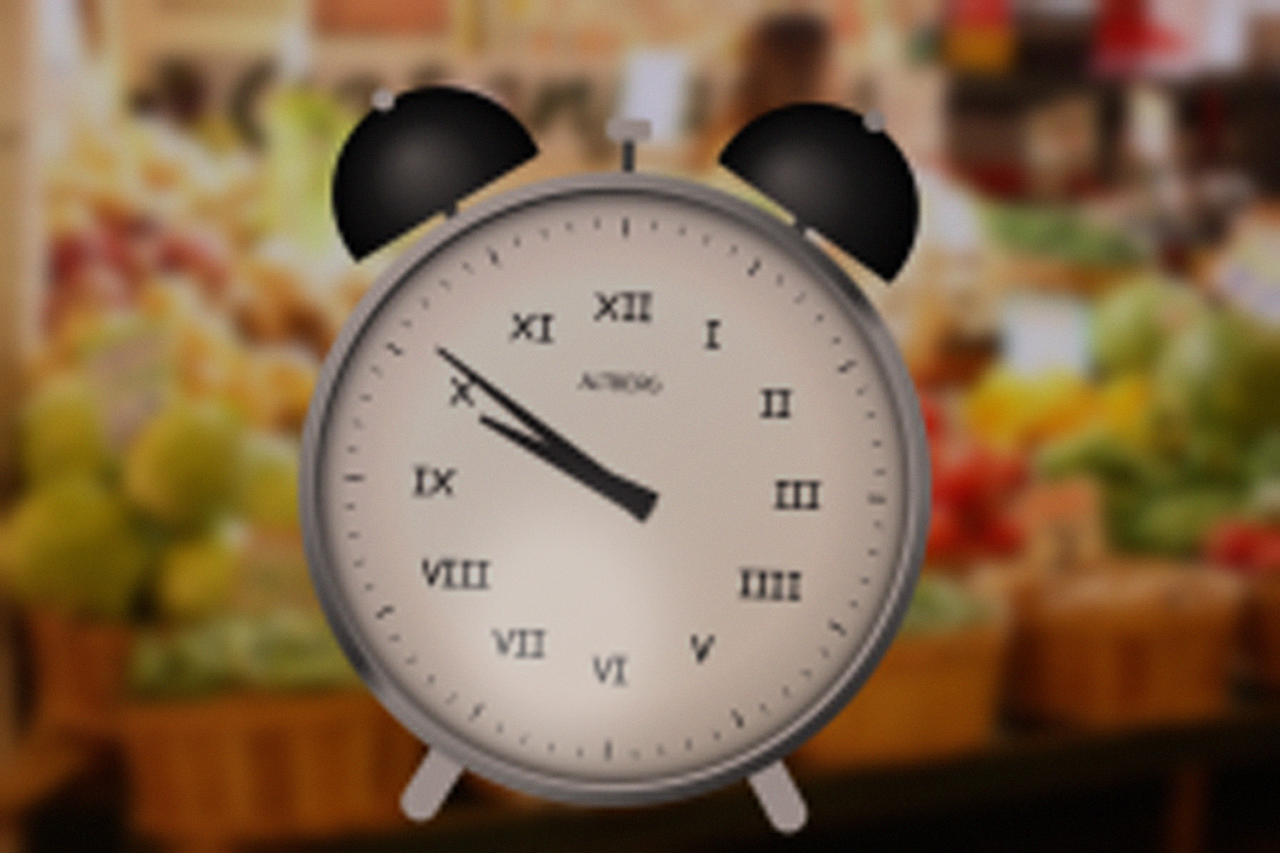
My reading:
h=9 m=51
